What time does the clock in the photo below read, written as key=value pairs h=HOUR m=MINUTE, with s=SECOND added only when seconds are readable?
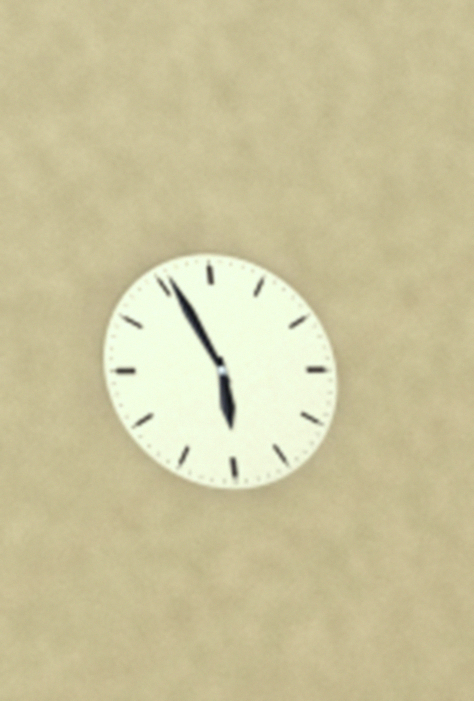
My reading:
h=5 m=56
